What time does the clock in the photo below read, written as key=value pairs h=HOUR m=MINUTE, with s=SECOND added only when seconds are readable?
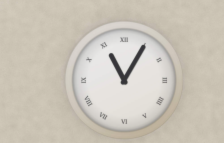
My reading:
h=11 m=5
